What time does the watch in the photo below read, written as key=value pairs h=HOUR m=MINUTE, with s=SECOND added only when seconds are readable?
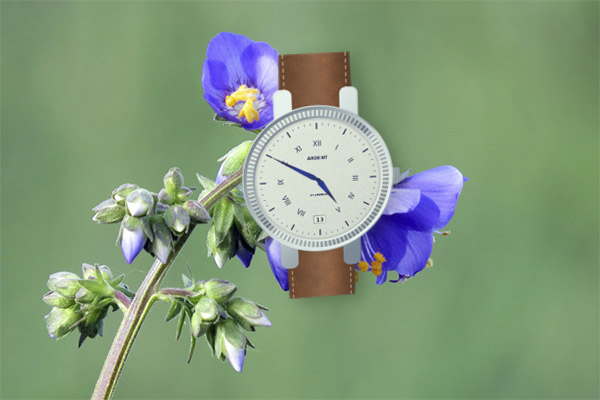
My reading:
h=4 m=50
